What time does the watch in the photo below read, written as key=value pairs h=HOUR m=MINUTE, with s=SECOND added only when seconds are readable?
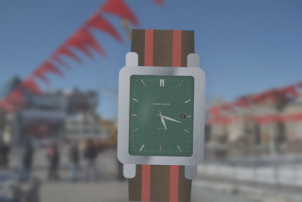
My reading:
h=5 m=18
